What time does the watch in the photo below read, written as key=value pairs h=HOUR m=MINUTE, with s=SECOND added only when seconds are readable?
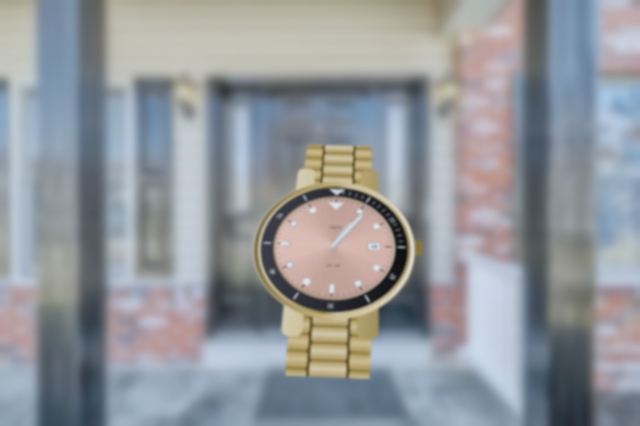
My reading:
h=1 m=6
